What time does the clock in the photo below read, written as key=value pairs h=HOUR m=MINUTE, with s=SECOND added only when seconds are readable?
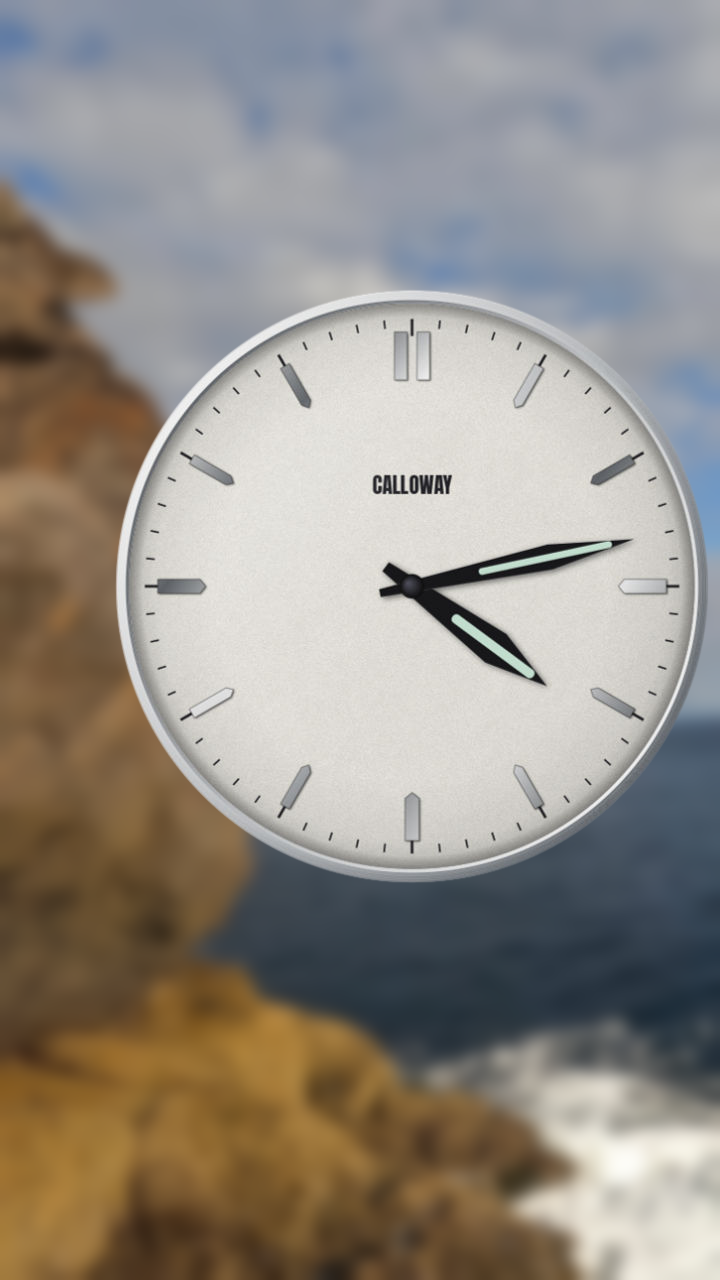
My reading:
h=4 m=13
